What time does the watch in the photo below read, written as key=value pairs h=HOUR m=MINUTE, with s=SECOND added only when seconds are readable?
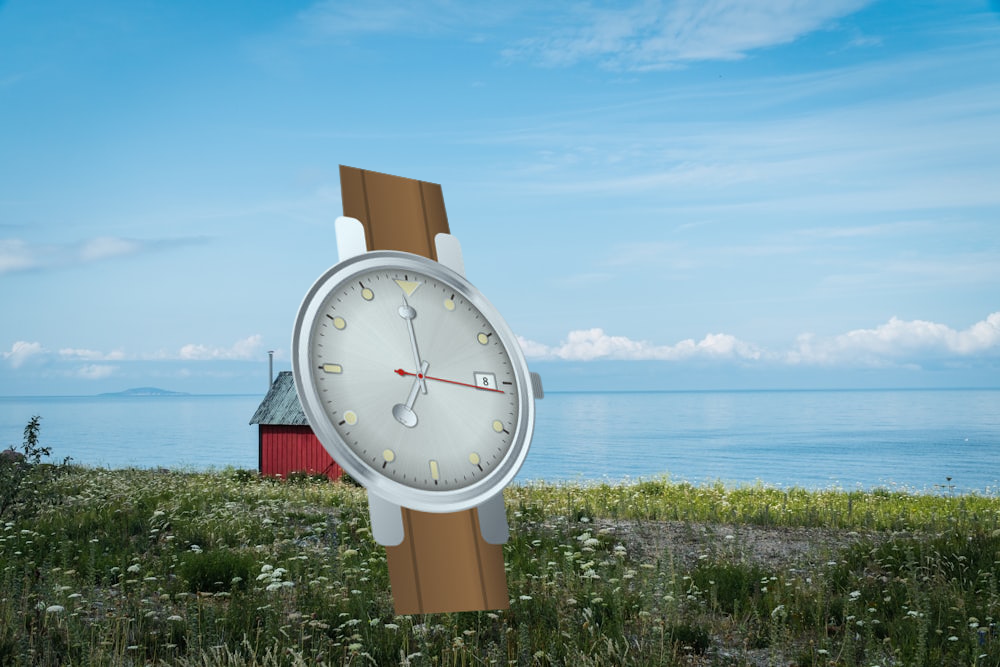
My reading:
h=6 m=59 s=16
